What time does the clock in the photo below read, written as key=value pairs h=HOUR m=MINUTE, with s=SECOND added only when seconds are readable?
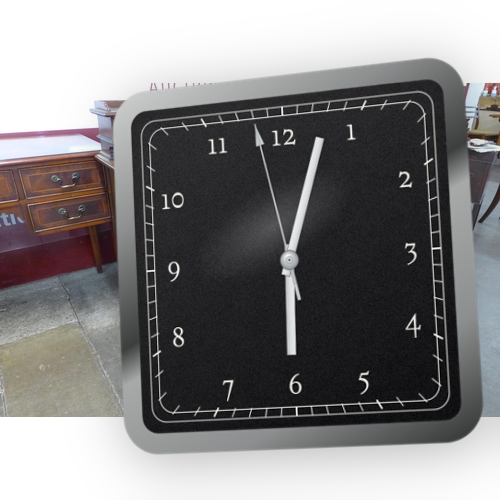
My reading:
h=6 m=2 s=58
